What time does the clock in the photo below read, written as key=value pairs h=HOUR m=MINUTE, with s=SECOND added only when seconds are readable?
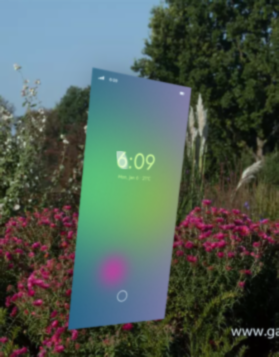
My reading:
h=6 m=9
